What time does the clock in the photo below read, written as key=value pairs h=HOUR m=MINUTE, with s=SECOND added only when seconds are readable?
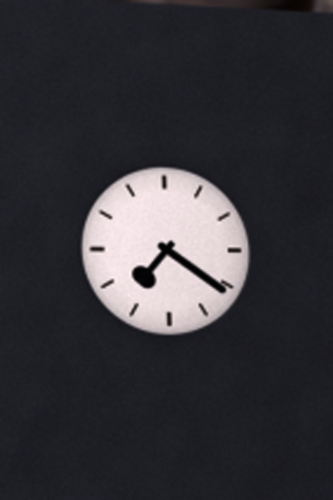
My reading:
h=7 m=21
